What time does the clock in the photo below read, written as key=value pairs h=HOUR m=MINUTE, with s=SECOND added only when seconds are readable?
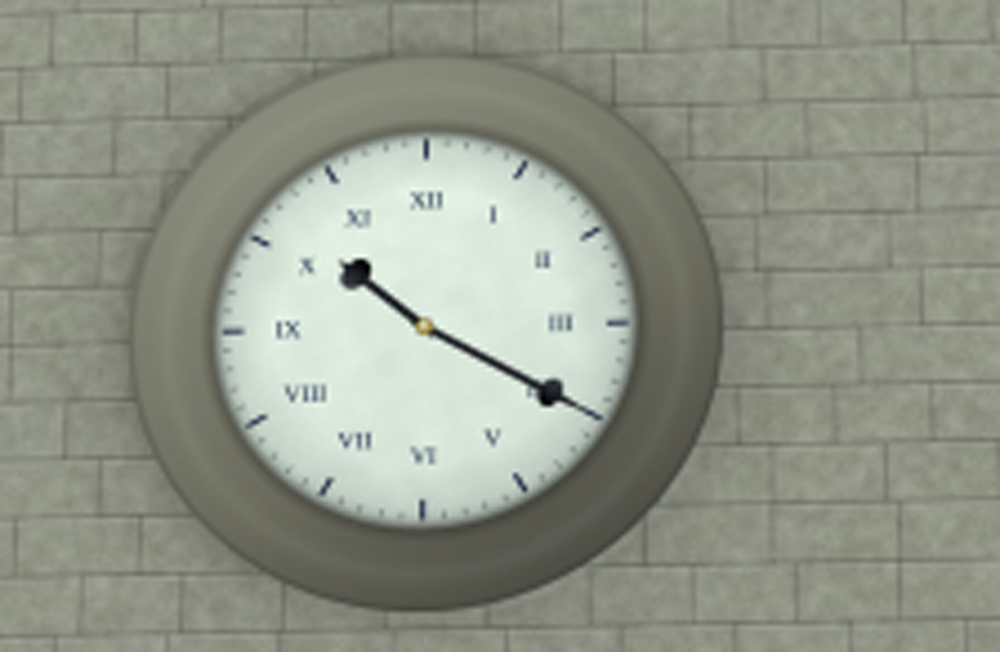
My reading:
h=10 m=20
